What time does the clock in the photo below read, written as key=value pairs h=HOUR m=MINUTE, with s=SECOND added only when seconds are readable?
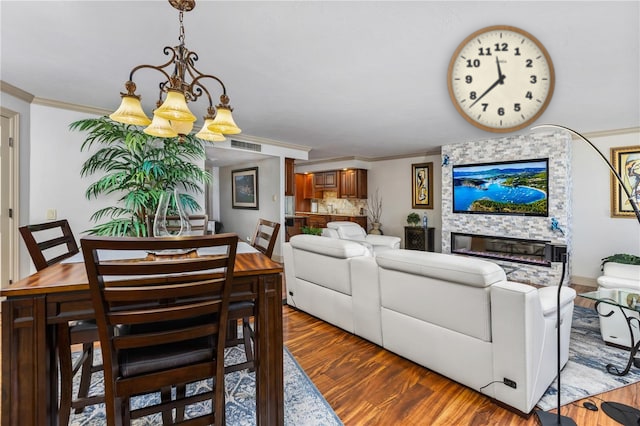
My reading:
h=11 m=38
